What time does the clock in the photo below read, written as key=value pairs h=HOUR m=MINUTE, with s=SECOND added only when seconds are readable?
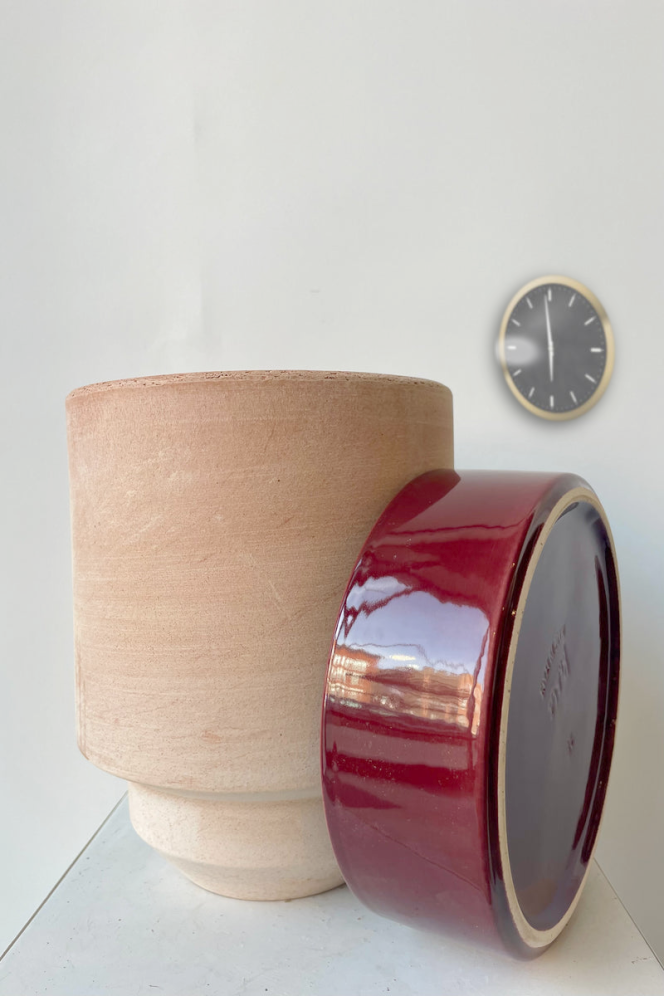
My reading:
h=5 m=59
